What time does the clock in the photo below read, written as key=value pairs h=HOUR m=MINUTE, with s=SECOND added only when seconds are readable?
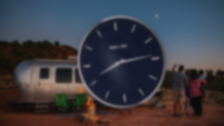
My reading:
h=8 m=14
